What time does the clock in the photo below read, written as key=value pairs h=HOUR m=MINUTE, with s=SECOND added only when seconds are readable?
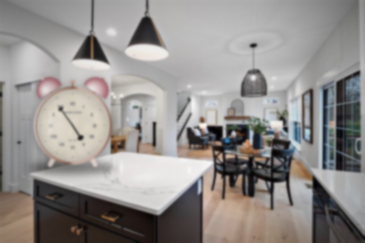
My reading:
h=4 m=54
